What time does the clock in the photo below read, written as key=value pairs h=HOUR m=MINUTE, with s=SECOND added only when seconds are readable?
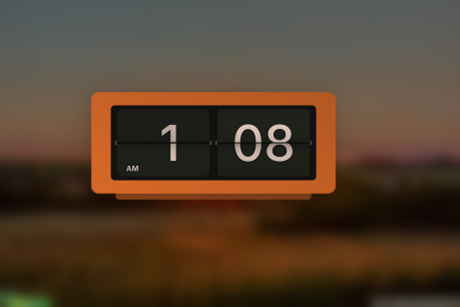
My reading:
h=1 m=8
